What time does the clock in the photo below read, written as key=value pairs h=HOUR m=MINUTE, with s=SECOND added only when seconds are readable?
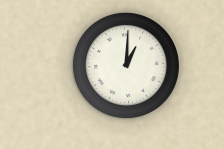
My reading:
h=1 m=1
